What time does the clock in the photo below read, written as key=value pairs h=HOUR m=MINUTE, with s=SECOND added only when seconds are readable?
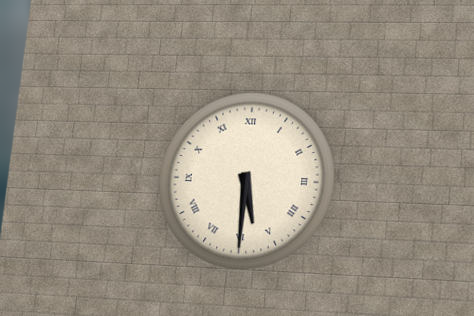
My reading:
h=5 m=30
